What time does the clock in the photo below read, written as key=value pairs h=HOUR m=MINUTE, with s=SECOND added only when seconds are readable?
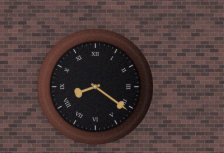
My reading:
h=8 m=21
